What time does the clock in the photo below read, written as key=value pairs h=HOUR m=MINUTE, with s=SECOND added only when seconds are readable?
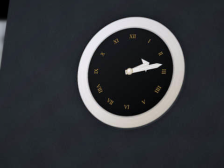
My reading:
h=2 m=13
